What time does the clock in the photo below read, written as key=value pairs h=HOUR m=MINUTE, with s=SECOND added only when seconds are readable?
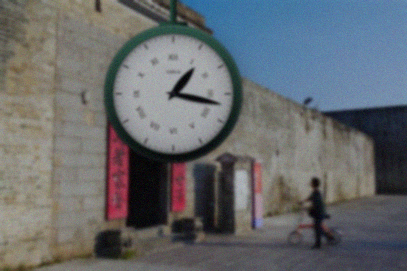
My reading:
h=1 m=17
